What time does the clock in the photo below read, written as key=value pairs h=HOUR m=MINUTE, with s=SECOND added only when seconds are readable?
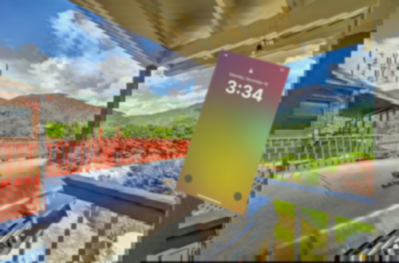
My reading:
h=3 m=34
